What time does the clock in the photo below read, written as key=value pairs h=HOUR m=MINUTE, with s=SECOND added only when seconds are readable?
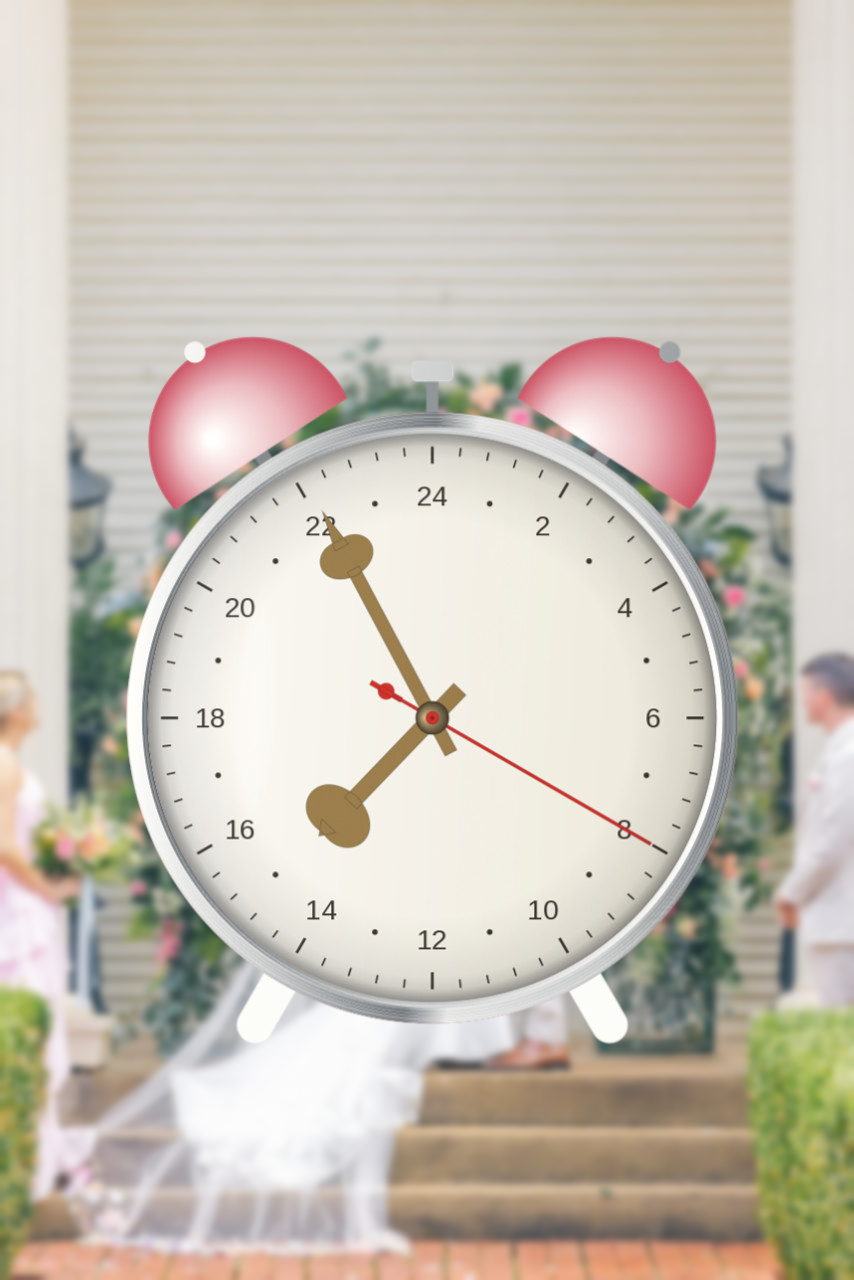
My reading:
h=14 m=55 s=20
